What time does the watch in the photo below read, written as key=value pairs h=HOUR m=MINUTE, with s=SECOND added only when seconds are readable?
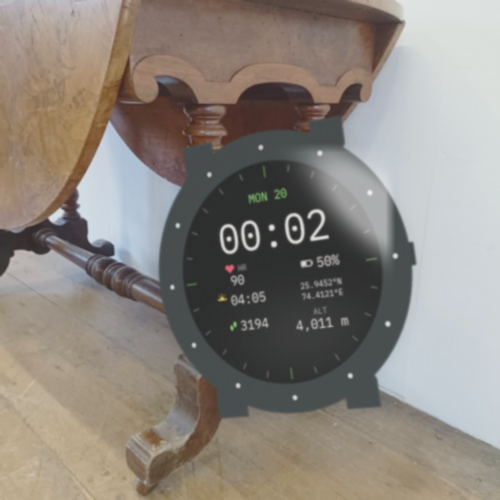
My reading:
h=0 m=2
